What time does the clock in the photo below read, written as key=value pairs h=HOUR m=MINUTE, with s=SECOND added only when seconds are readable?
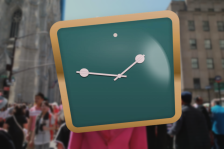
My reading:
h=1 m=47
